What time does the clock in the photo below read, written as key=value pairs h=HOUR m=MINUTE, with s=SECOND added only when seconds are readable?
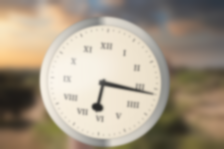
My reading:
h=6 m=16
